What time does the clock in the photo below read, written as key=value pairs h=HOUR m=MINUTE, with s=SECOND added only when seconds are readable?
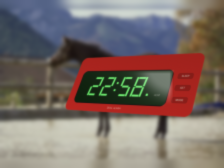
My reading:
h=22 m=58
